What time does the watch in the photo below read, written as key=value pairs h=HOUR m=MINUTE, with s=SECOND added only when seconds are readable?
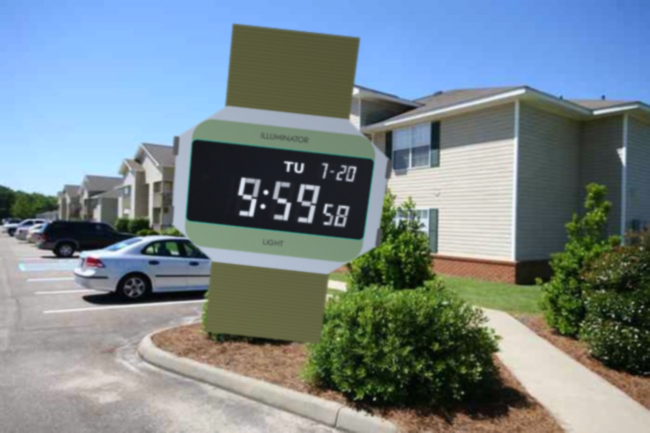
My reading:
h=9 m=59 s=58
